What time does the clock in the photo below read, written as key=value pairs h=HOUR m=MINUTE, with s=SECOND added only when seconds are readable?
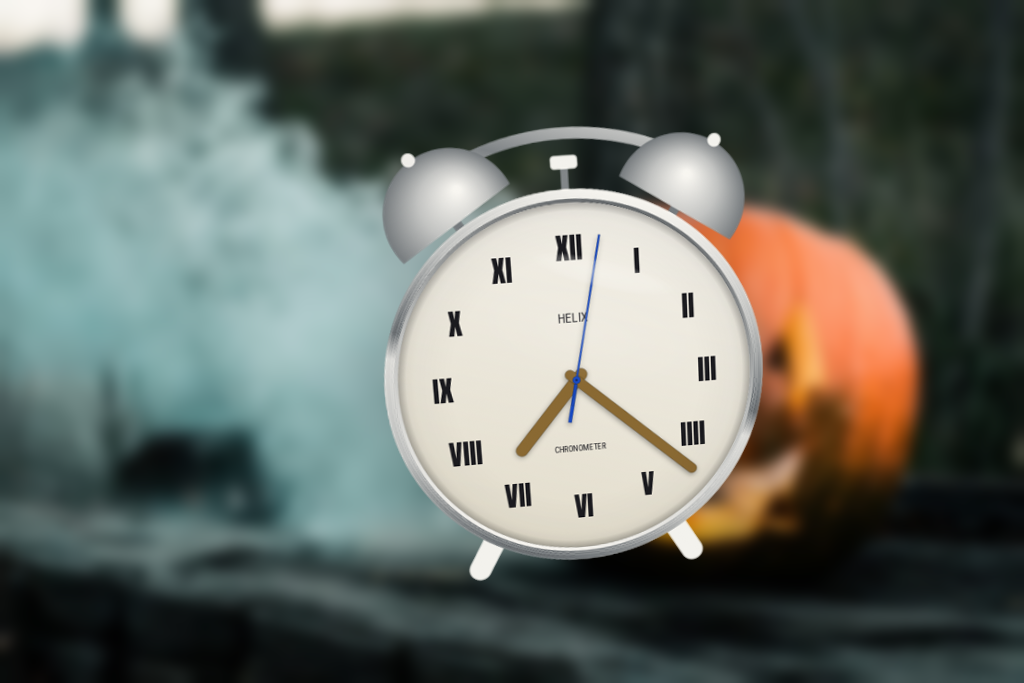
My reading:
h=7 m=22 s=2
